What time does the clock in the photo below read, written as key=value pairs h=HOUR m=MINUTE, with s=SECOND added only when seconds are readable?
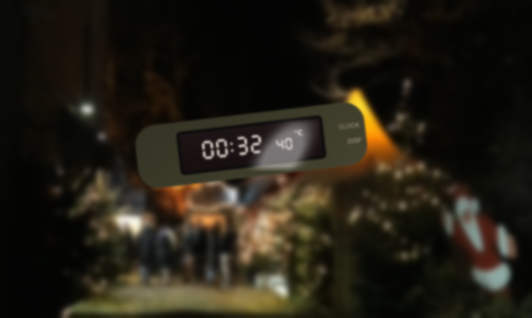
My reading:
h=0 m=32
